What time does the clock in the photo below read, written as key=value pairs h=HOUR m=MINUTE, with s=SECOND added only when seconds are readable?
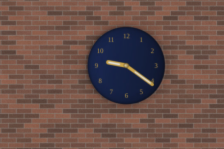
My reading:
h=9 m=21
